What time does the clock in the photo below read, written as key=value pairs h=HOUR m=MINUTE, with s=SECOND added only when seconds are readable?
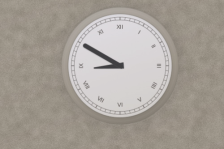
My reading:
h=8 m=50
